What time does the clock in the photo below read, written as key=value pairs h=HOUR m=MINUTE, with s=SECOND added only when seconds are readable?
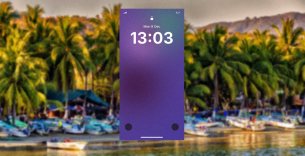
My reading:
h=13 m=3
